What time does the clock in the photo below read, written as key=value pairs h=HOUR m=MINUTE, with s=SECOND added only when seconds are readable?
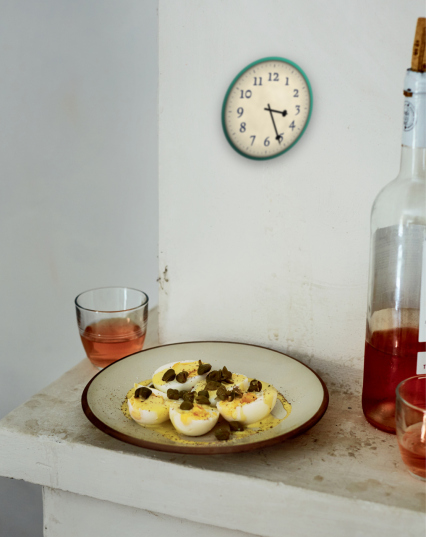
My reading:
h=3 m=26
